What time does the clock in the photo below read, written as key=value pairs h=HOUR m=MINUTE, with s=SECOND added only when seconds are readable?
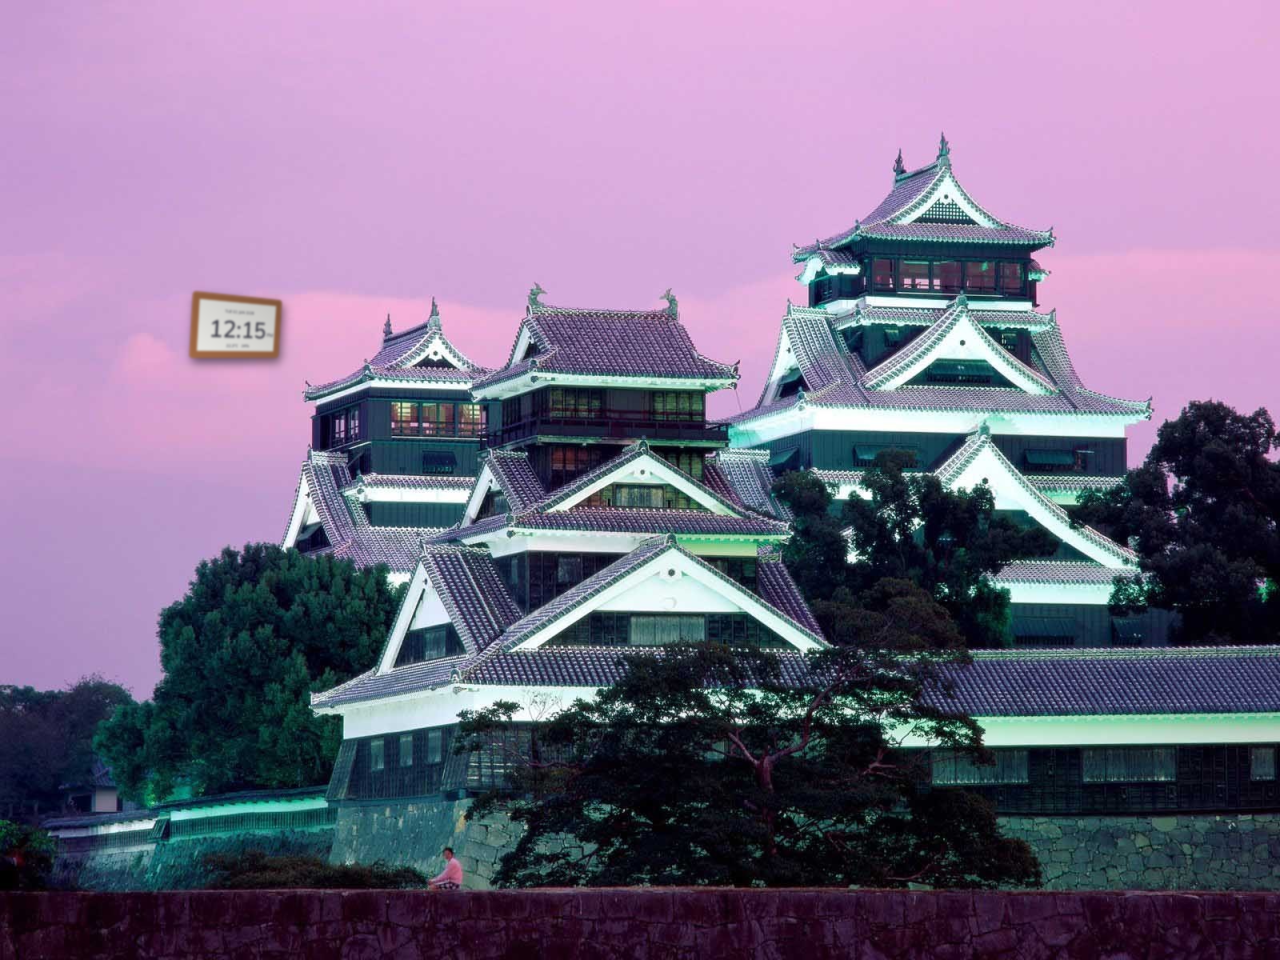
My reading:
h=12 m=15
